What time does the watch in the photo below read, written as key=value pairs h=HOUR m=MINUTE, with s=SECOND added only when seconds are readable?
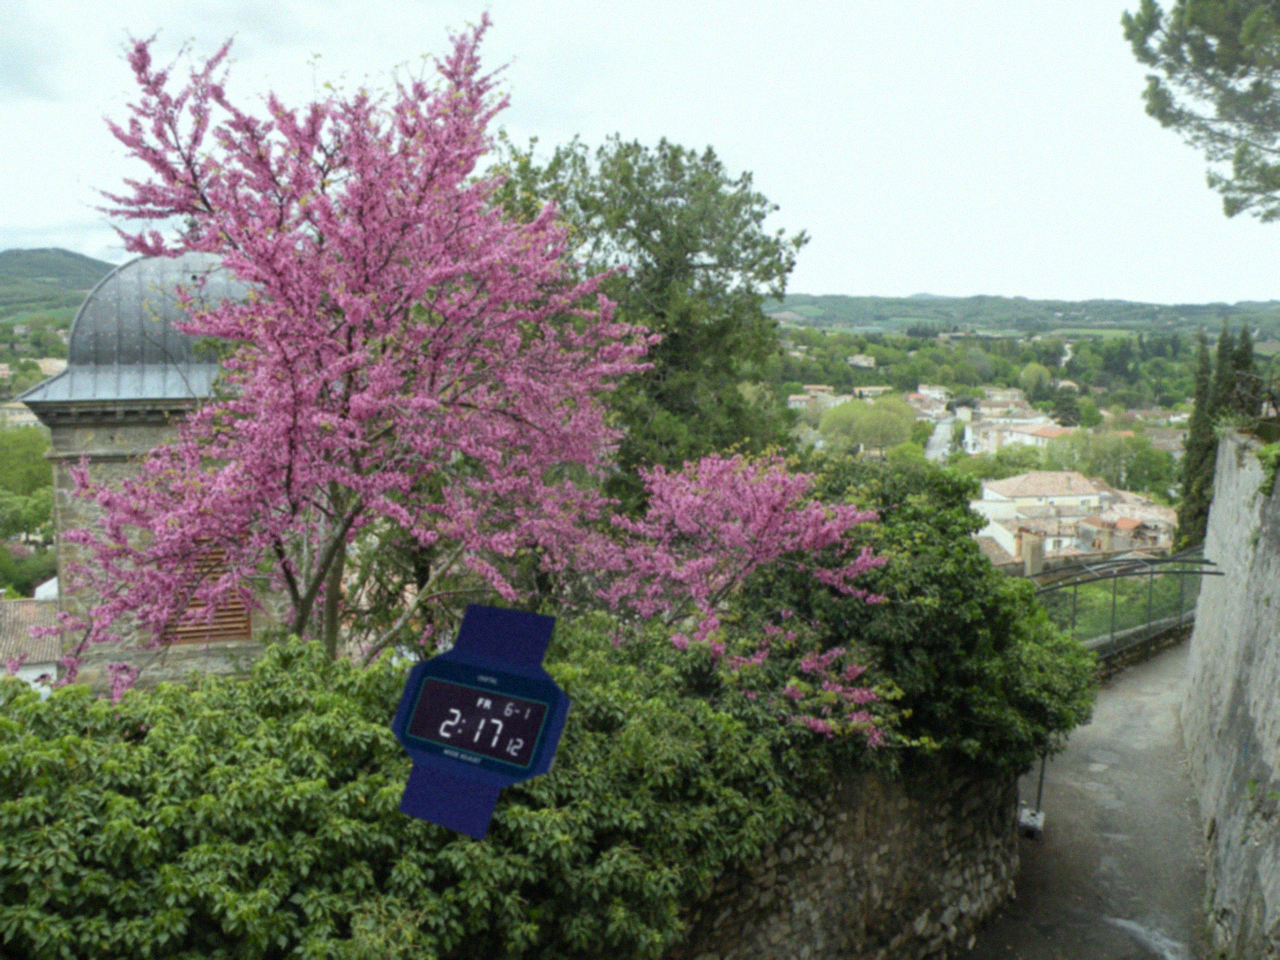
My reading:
h=2 m=17 s=12
